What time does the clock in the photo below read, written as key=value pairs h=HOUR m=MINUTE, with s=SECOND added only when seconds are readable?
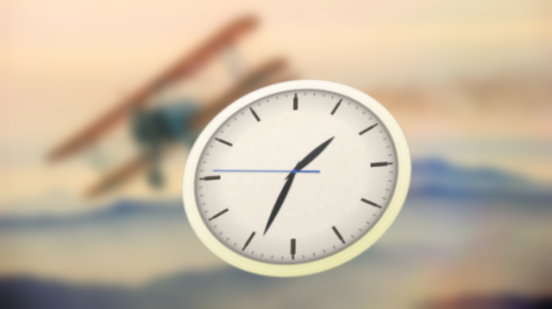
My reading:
h=1 m=33 s=46
